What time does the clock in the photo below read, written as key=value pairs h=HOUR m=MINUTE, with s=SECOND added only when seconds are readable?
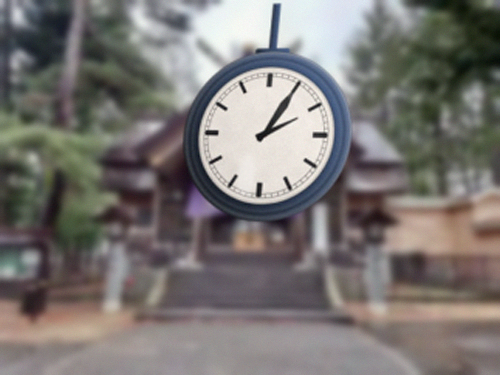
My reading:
h=2 m=5
